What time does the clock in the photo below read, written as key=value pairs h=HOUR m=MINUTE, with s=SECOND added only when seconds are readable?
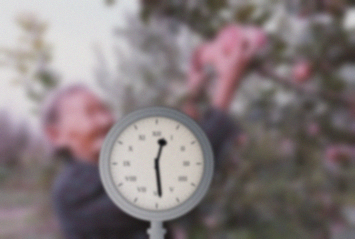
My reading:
h=12 m=29
